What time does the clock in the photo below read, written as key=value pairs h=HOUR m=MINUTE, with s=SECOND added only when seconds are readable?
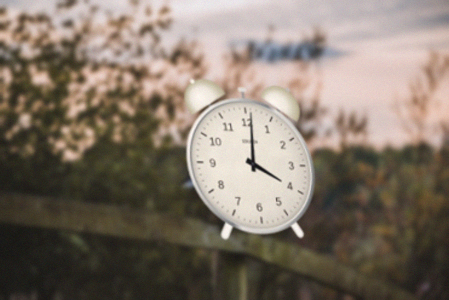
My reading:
h=4 m=1
